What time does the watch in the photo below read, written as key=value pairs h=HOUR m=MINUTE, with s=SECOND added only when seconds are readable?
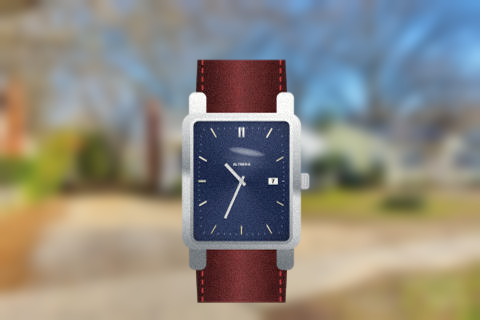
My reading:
h=10 m=34
